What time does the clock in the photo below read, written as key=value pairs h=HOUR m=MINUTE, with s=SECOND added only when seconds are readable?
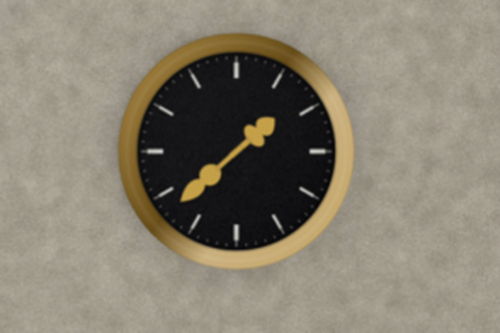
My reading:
h=1 m=38
